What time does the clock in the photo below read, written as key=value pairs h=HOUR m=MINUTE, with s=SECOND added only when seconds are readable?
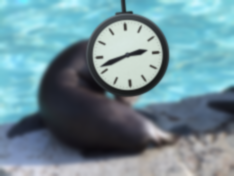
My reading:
h=2 m=42
